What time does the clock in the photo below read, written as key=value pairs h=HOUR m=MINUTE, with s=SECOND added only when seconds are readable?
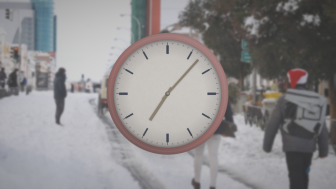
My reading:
h=7 m=7
